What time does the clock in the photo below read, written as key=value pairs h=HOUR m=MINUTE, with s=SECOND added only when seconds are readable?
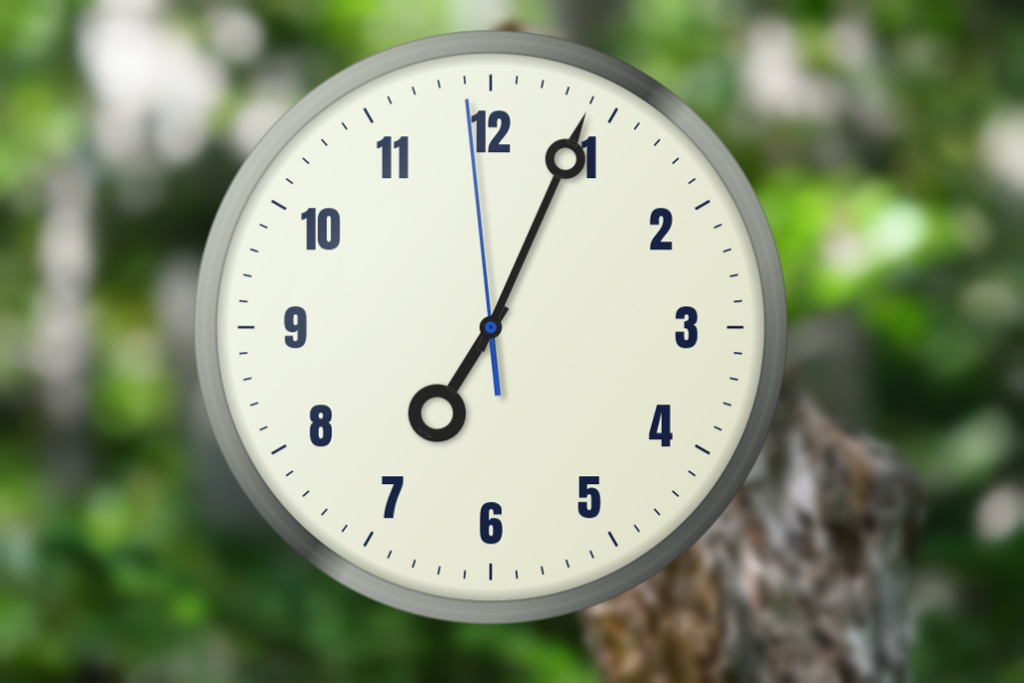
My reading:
h=7 m=3 s=59
